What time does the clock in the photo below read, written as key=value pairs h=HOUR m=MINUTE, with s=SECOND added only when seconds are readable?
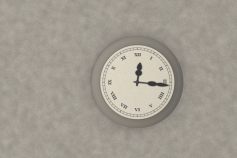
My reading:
h=12 m=16
